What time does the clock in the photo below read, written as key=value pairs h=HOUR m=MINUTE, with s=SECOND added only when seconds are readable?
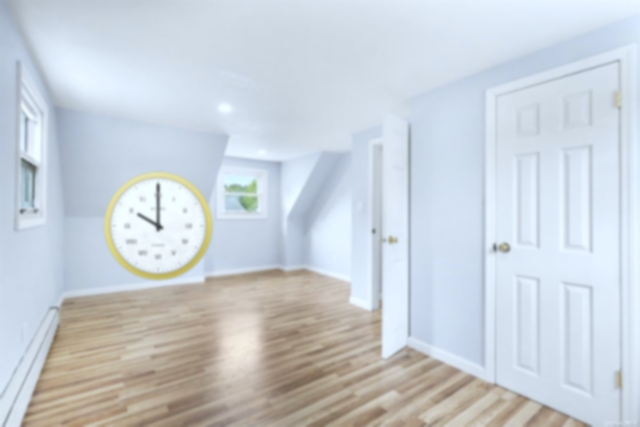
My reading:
h=10 m=0
